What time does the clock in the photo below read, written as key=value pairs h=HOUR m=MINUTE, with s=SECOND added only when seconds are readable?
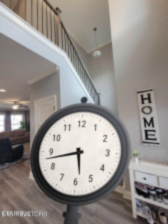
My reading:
h=5 m=43
